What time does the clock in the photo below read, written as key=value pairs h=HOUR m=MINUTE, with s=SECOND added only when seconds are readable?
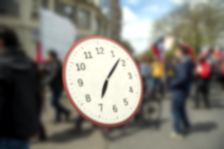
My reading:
h=7 m=8
